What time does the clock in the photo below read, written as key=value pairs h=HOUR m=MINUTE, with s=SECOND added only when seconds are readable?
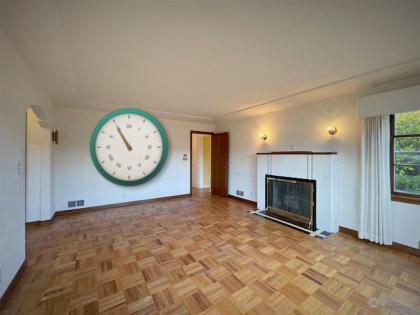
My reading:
h=10 m=55
